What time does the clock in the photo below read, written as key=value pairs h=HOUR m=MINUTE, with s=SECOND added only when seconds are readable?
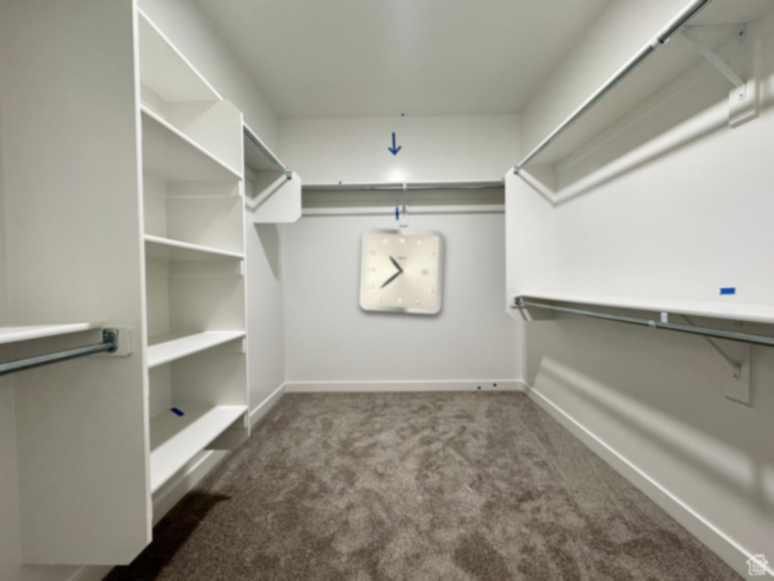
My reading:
h=10 m=38
